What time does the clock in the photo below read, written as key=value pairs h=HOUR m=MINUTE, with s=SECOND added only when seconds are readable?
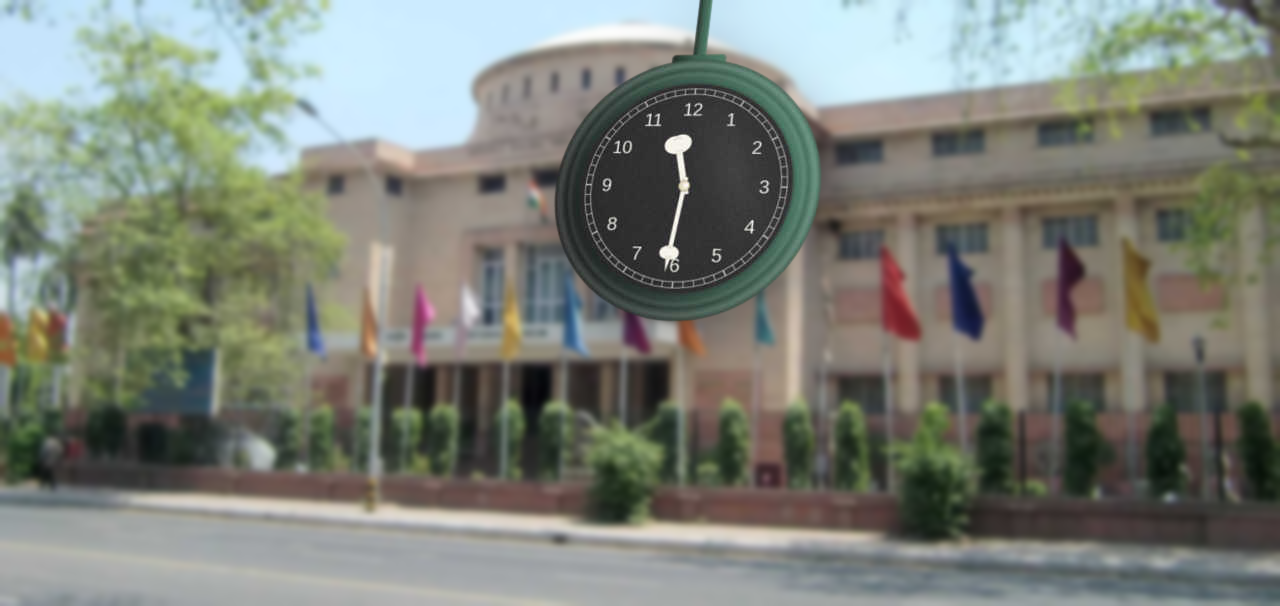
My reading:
h=11 m=31
